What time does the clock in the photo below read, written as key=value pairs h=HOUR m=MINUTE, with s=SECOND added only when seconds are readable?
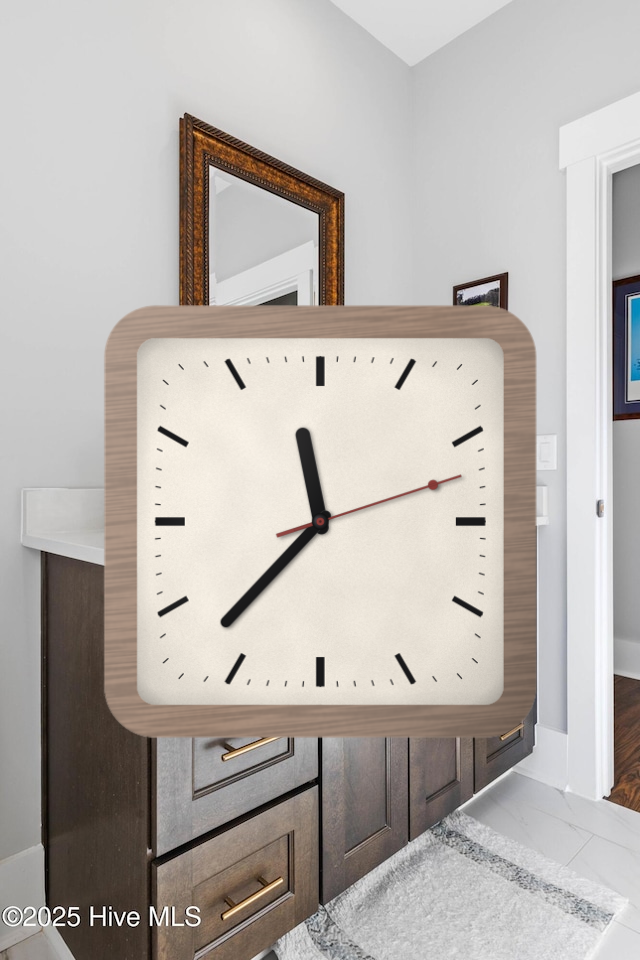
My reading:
h=11 m=37 s=12
